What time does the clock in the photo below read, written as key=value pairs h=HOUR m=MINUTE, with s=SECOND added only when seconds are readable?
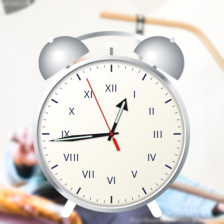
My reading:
h=12 m=43 s=56
